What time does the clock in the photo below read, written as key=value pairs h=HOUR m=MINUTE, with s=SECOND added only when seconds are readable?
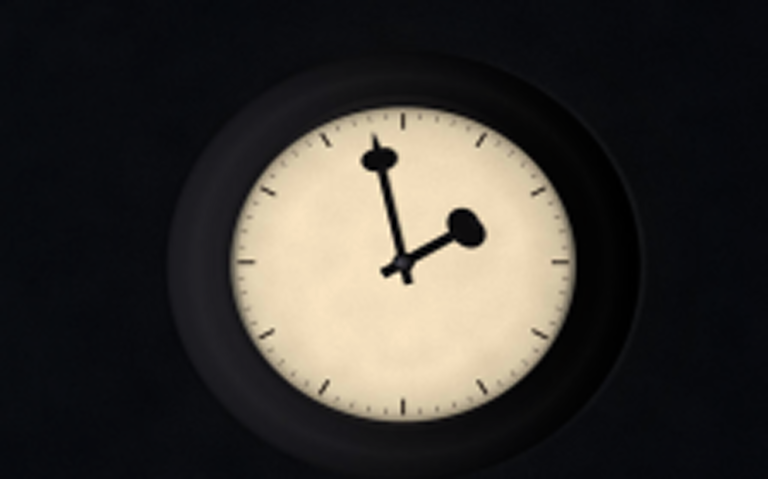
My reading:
h=1 m=58
